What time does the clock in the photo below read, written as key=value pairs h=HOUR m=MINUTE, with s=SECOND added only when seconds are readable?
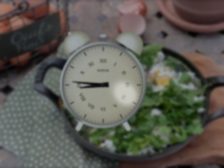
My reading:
h=8 m=46
